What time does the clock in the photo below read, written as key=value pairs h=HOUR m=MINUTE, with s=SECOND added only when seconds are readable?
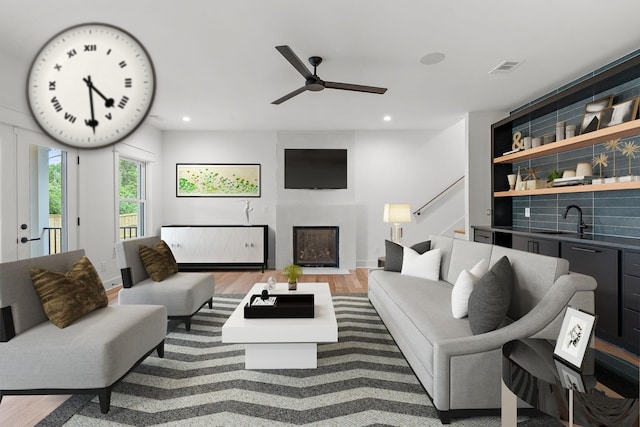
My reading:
h=4 m=29
